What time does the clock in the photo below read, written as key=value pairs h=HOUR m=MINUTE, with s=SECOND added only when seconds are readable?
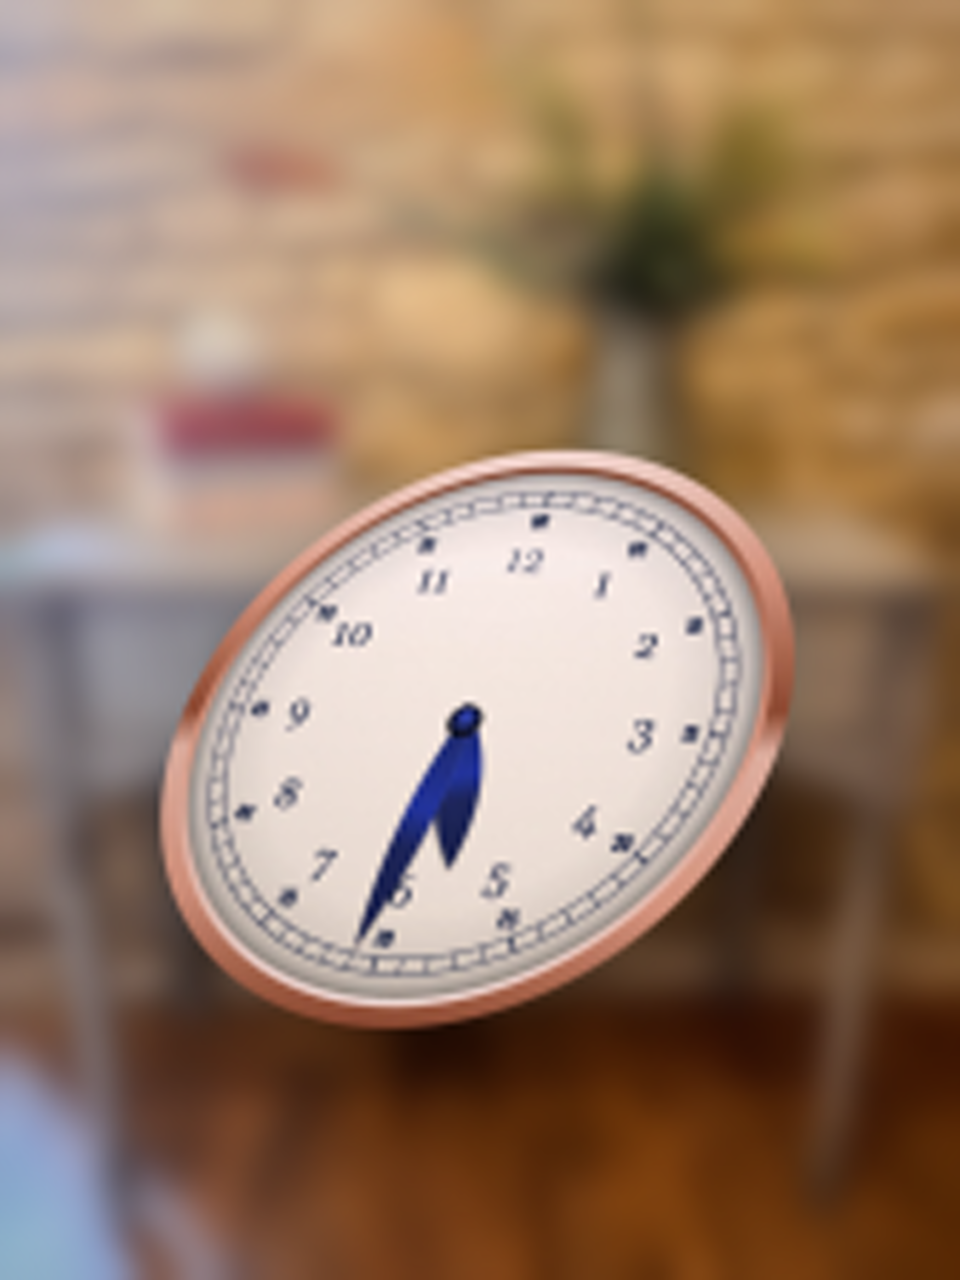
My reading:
h=5 m=31
